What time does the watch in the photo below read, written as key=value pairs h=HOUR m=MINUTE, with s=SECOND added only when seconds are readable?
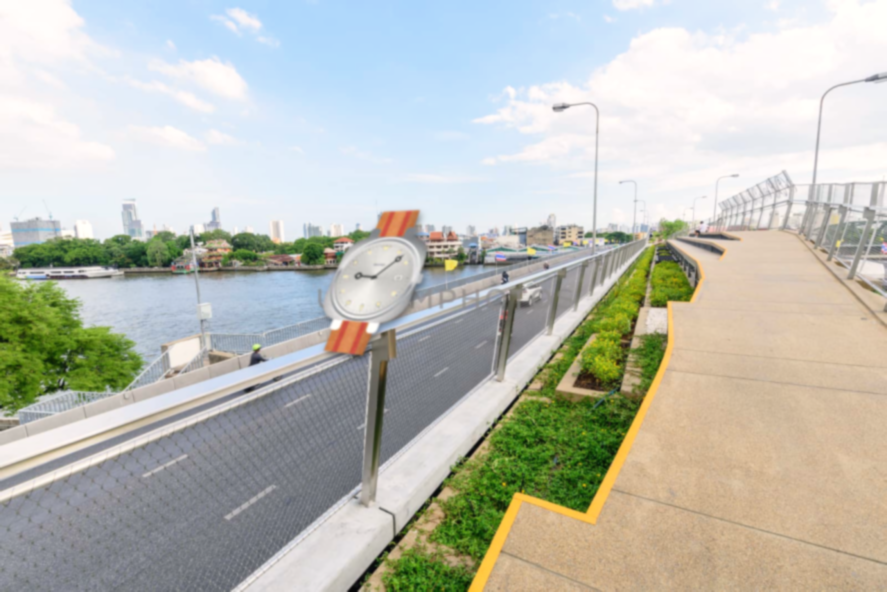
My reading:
h=9 m=7
